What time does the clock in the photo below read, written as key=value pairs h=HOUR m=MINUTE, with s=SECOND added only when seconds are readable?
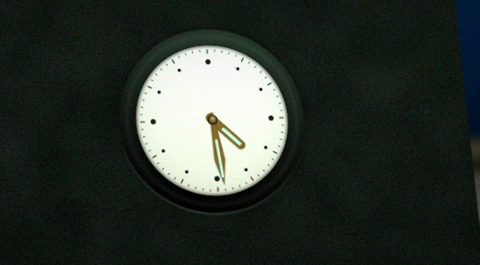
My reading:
h=4 m=29
